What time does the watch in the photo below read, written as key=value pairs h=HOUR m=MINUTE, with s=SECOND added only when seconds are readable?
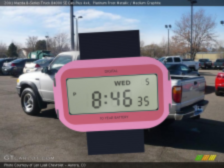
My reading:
h=8 m=46 s=35
